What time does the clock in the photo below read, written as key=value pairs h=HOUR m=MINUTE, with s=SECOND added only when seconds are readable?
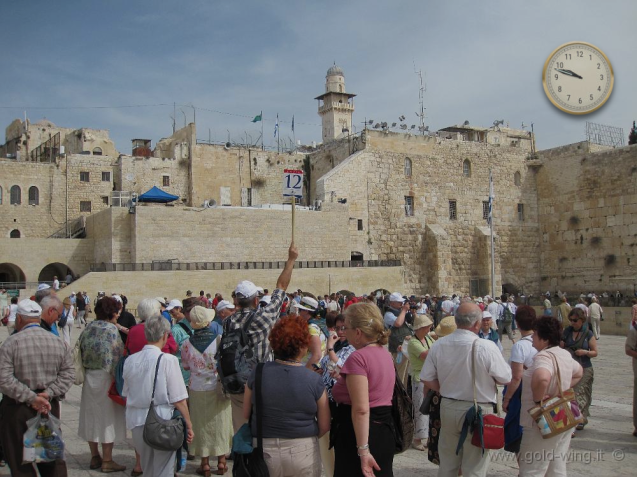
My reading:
h=9 m=48
